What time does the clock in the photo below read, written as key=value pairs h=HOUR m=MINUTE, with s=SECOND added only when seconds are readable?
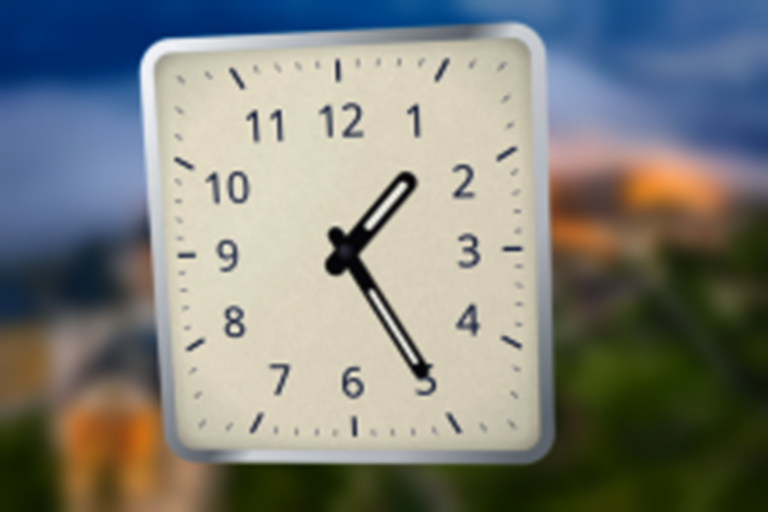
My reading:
h=1 m=25
